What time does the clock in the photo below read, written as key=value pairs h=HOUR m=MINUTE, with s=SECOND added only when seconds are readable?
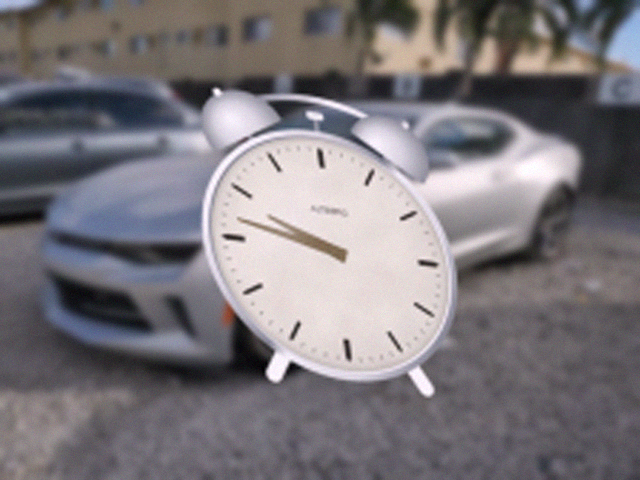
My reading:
h=9 m=47
